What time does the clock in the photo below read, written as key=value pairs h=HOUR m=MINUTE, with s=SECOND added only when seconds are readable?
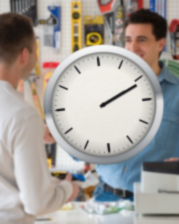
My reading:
h=2 m=11
